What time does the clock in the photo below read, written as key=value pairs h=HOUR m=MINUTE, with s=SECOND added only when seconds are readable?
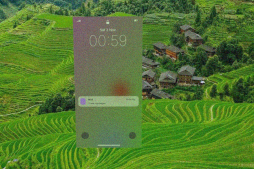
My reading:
h=0 m=59
